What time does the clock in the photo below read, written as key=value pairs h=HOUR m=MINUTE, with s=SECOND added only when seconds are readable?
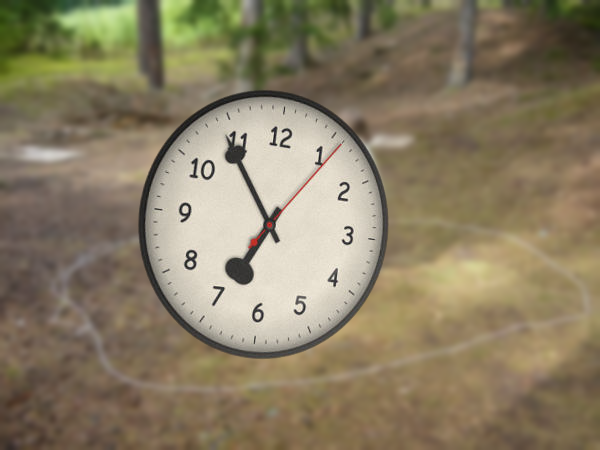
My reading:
h=6 m=54 s=6
